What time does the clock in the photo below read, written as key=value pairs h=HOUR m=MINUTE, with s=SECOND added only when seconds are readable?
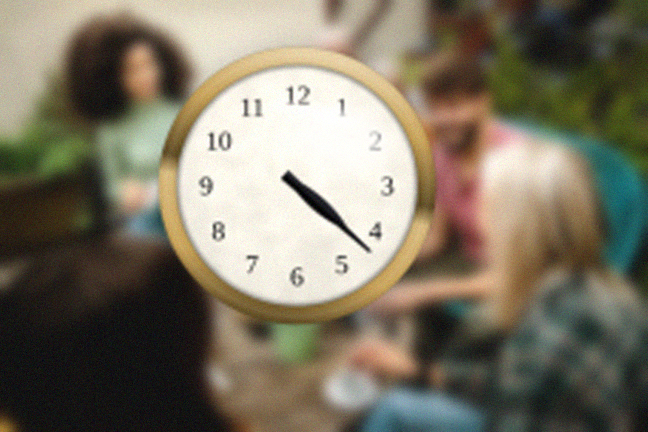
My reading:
h=4 m=22
